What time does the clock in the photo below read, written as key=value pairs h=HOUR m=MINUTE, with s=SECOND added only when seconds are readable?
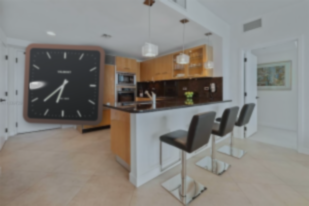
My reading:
h=6 m=38
